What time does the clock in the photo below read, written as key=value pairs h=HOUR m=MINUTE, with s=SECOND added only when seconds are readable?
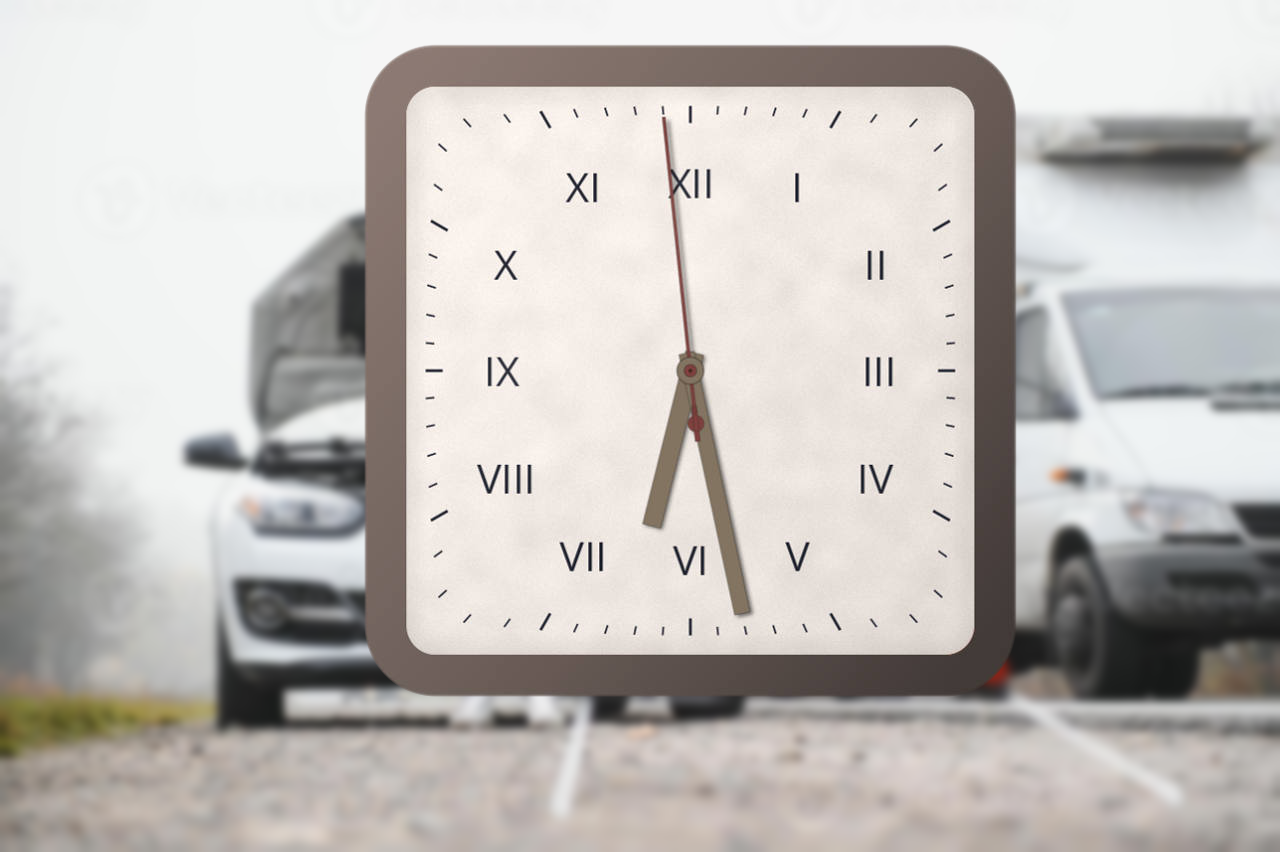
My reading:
h=6 m=27 s=59
